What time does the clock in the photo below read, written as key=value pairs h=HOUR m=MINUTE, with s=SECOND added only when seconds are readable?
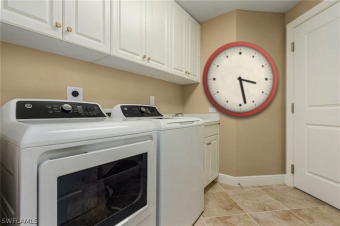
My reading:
h=3 m=28
